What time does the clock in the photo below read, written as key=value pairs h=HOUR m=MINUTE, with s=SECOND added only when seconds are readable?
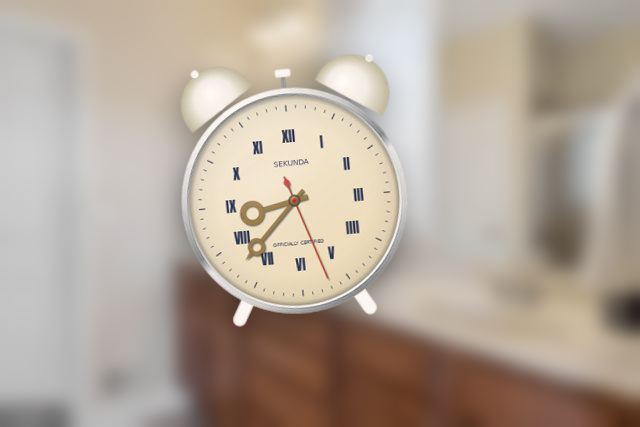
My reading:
h=8 m=37 s=27
